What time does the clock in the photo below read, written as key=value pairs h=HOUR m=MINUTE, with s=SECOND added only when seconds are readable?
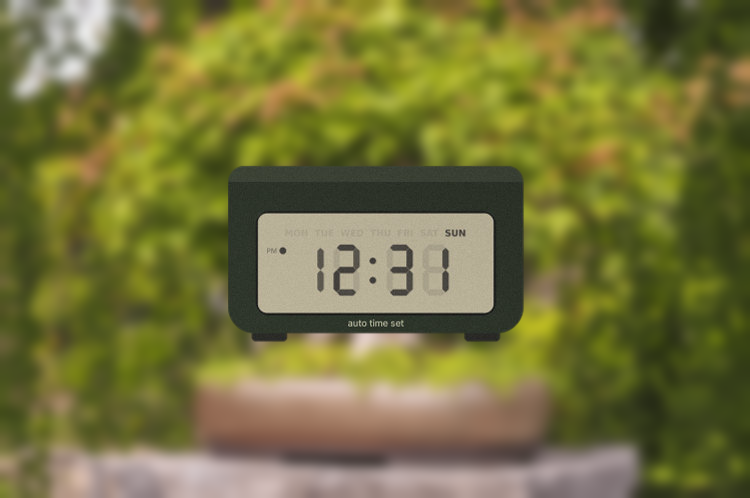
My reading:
h=12 m=31
